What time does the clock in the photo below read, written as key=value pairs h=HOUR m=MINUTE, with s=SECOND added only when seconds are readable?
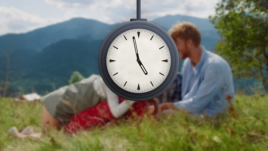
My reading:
h=4 m=58
